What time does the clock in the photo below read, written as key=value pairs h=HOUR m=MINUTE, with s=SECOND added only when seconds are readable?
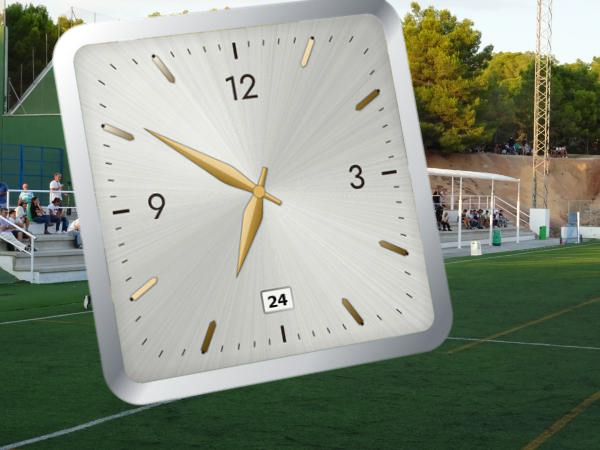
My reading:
h=6 m=51
